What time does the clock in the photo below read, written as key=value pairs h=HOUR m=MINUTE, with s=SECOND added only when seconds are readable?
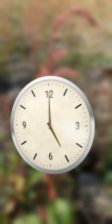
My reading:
h=5 m=0
